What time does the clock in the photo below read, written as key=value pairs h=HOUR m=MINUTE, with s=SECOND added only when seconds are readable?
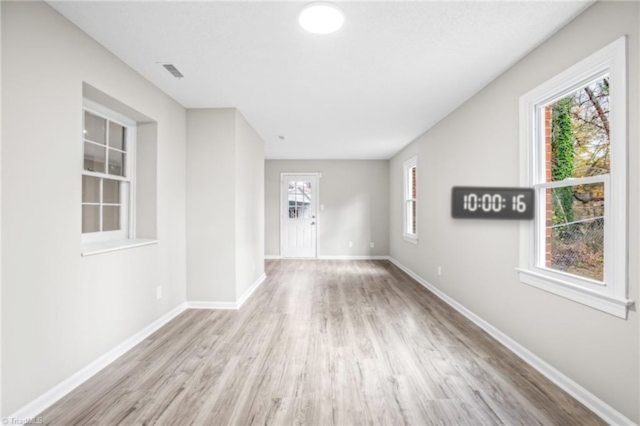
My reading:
h=10 m=0 s=16
